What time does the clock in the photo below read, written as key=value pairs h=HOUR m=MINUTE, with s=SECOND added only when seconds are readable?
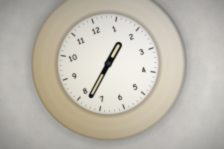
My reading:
h=1 m=38
